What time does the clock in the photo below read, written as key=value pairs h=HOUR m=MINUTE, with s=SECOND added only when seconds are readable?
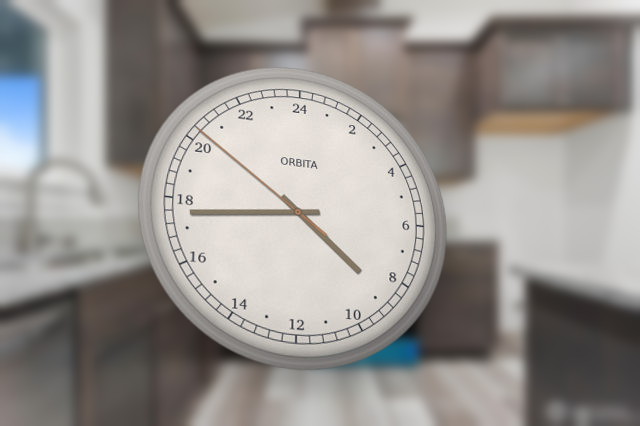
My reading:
h=8 m=43 s=51
